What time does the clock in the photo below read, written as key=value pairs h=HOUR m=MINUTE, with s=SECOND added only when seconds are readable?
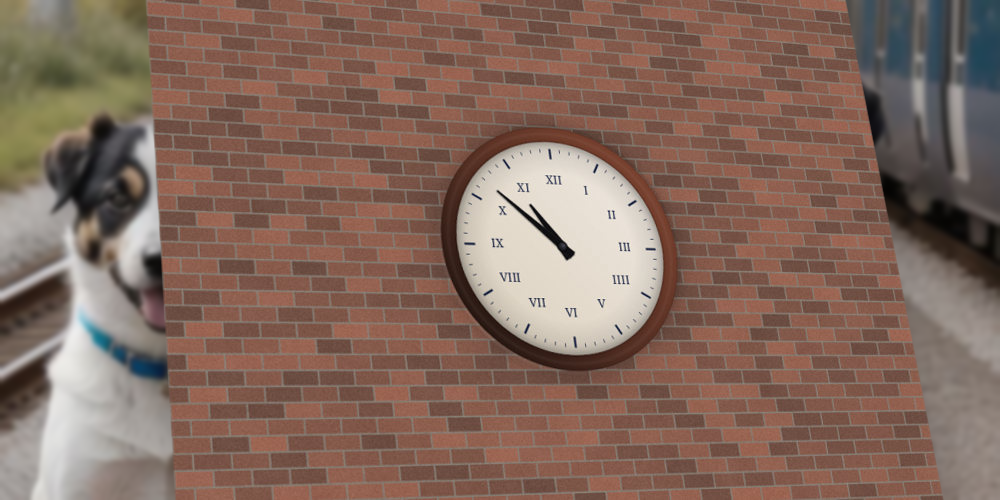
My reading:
h=10 m=52
